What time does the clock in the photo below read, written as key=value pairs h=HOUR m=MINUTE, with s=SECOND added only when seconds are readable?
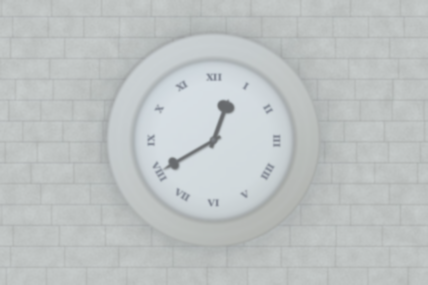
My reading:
h=12 m=40
